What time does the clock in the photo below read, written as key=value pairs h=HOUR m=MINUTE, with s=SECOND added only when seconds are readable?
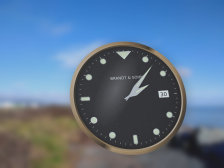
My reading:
h=2 m=7
